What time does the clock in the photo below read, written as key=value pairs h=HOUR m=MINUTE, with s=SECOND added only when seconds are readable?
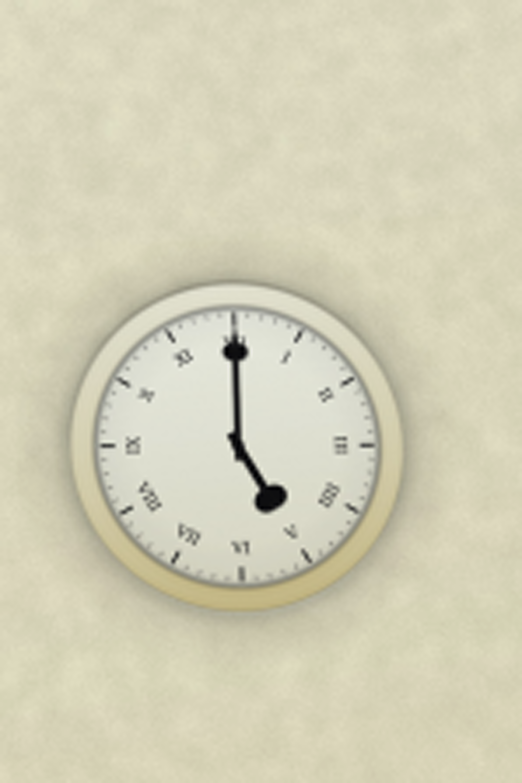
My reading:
h=5 m=0
